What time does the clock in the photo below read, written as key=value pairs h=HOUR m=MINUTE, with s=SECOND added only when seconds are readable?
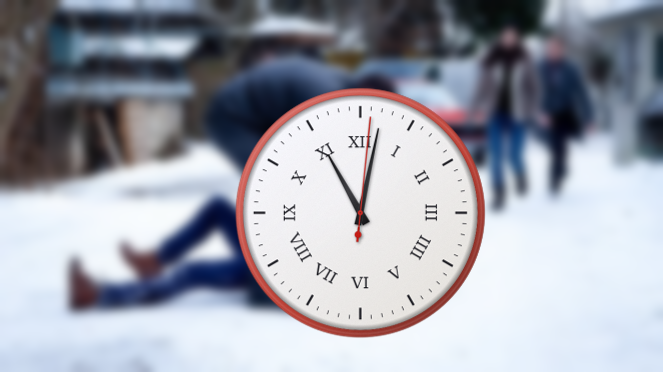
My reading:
h=11 m=2 s=1
